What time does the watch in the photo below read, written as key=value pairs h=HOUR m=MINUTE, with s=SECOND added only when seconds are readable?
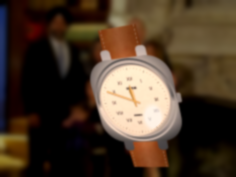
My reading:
h=11 m=49
